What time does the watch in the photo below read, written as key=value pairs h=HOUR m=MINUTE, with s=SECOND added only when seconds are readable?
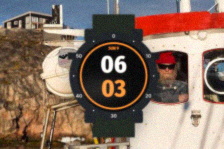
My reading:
h=6 m=3
